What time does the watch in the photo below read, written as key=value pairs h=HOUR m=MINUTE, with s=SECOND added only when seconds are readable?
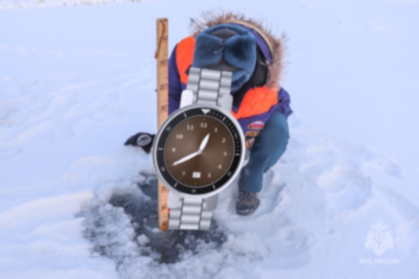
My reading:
h=12 m=40
